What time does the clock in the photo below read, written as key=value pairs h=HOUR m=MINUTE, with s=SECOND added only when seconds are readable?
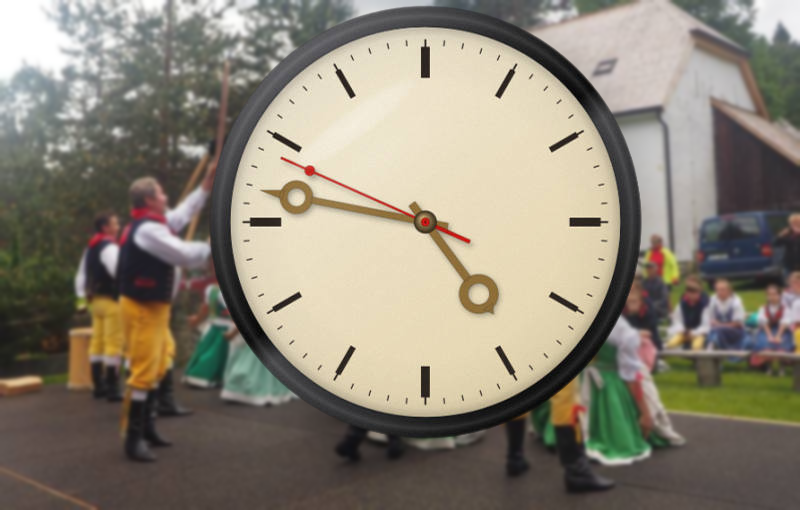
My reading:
h=4 m=46 s=49
